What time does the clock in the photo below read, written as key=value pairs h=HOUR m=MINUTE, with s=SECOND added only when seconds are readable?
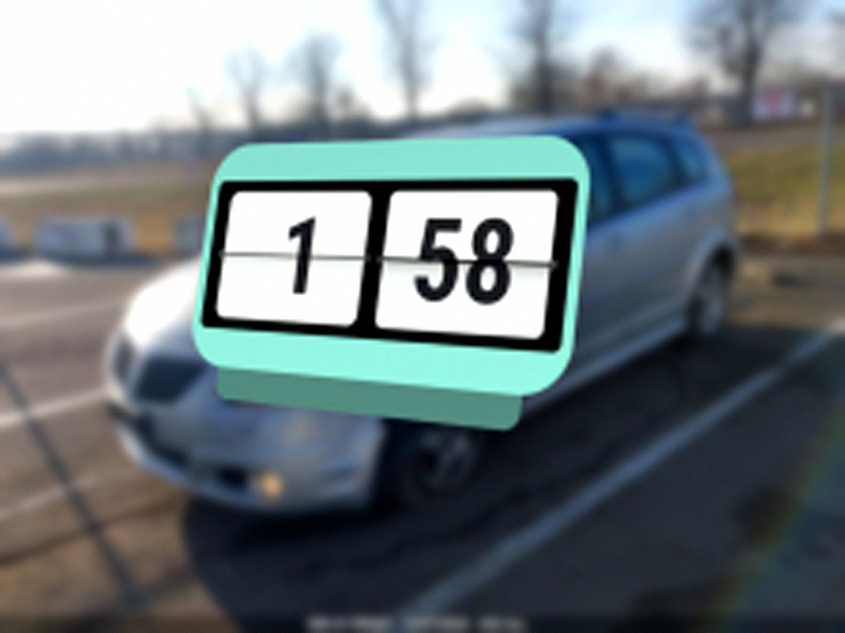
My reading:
h=1 m=58
